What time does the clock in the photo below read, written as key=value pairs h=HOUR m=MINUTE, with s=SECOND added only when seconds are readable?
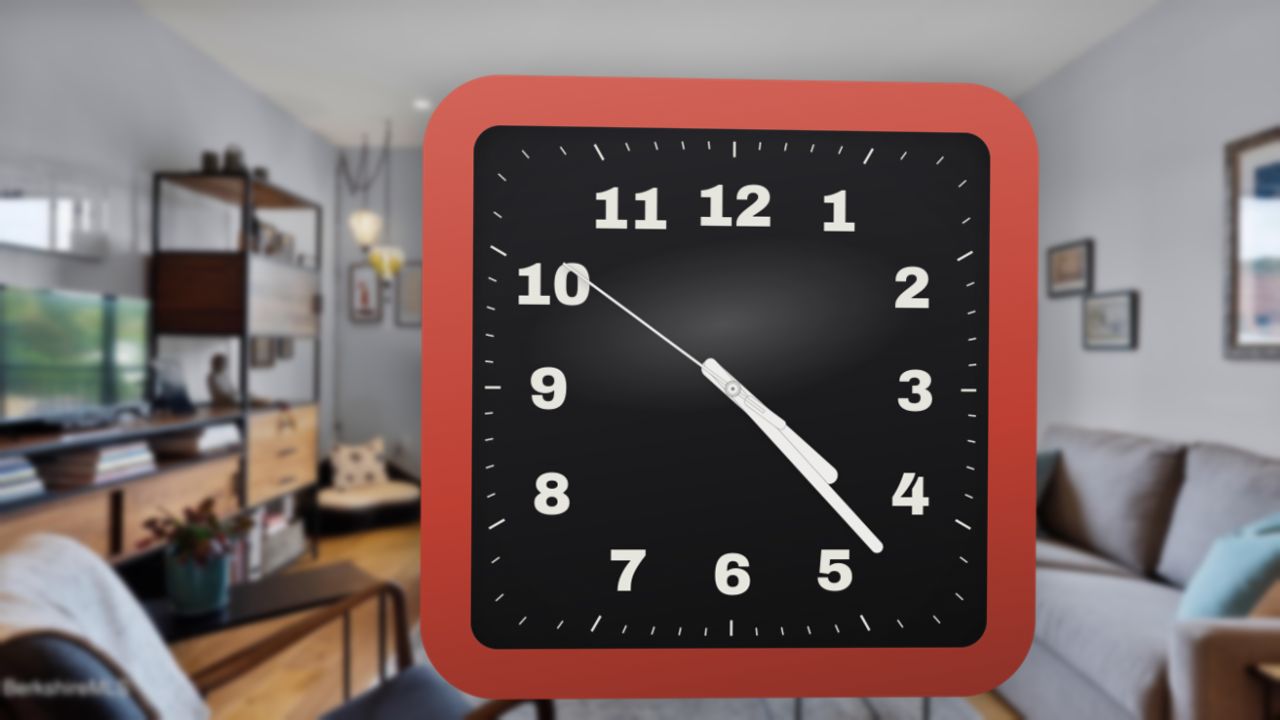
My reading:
h=4 m=22 s=51
